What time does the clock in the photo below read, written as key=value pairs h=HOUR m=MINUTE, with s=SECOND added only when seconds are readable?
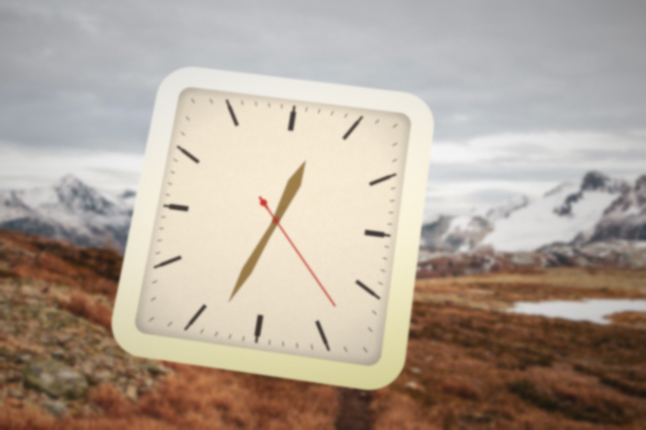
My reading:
h=12 m=33 s=23
